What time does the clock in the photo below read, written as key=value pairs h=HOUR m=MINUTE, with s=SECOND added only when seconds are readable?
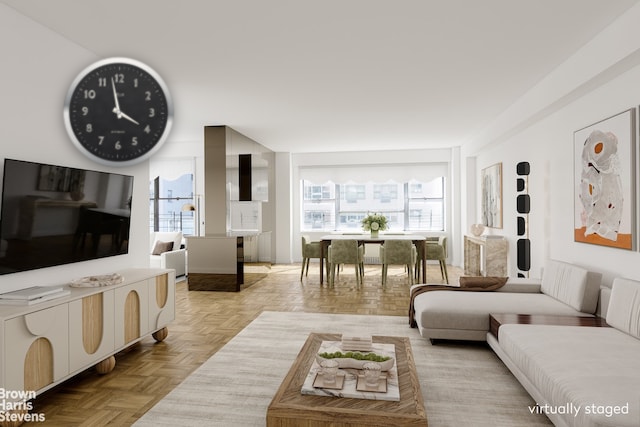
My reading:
h=3 m=58
